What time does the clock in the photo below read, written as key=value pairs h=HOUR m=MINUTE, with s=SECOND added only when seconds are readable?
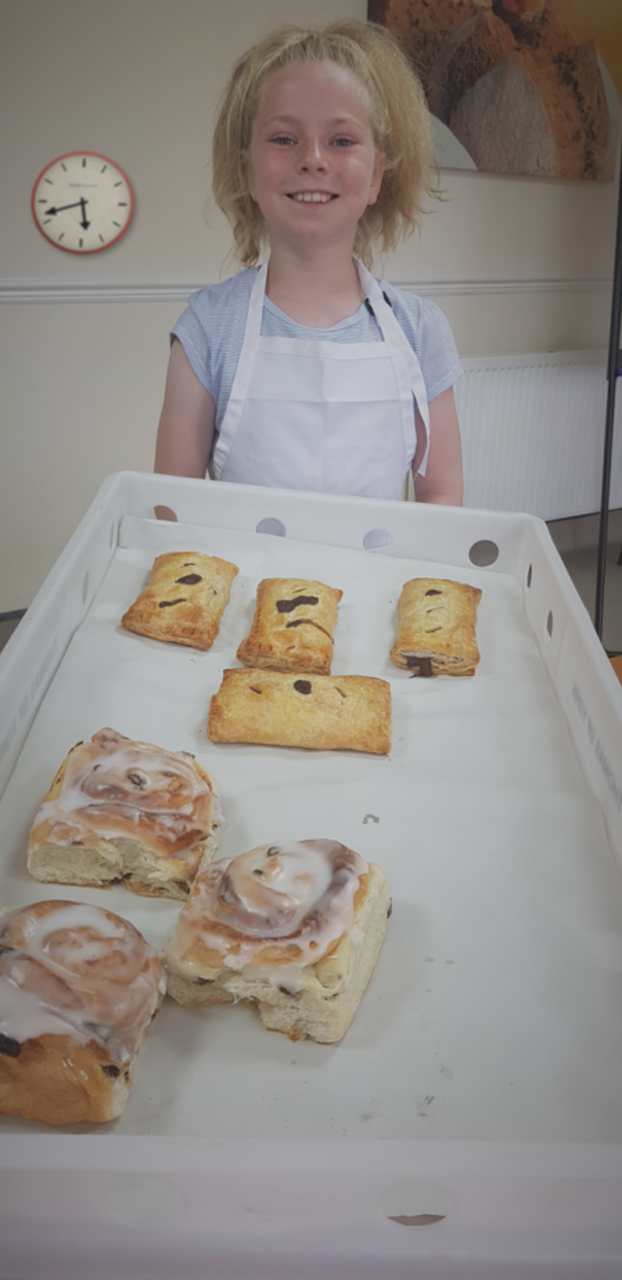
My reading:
h=5 m=42
